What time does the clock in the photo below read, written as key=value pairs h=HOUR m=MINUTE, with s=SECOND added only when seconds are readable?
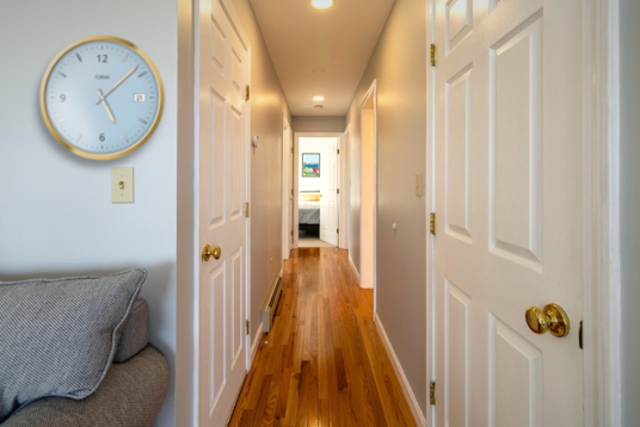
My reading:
h=5 m=8
